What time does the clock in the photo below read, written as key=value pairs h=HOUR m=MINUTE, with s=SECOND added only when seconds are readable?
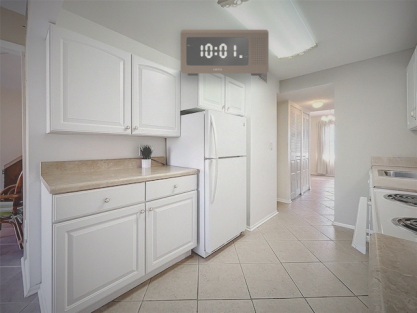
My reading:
h=10 m=1
